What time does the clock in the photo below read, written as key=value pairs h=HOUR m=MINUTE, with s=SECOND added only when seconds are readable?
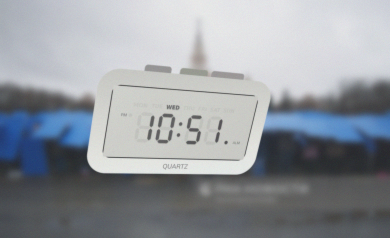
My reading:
h=10 m=51
